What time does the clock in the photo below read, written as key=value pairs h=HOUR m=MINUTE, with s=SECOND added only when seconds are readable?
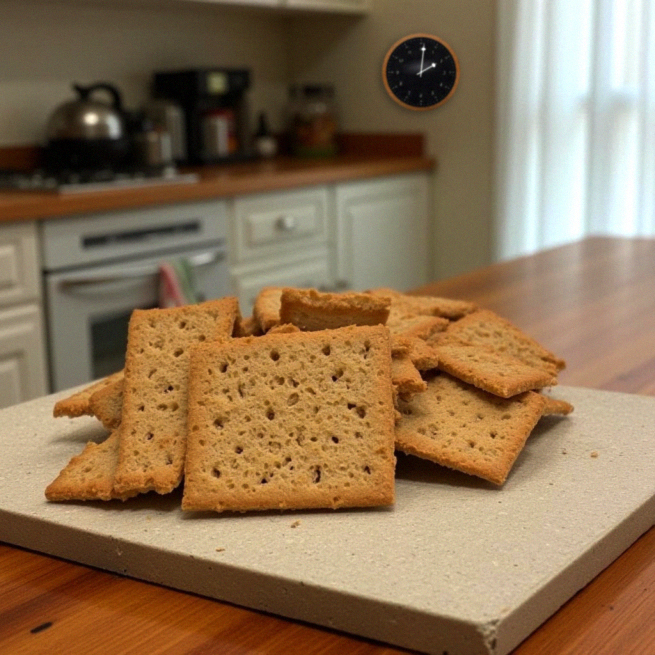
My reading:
h=2 m=1
